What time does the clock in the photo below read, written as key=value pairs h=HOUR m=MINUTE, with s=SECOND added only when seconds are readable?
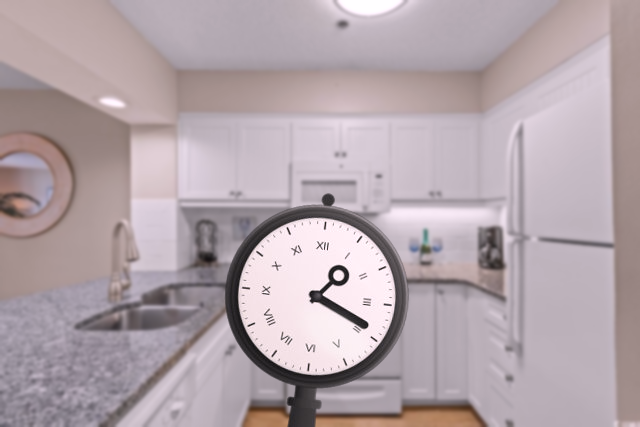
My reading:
h=1 m=19
